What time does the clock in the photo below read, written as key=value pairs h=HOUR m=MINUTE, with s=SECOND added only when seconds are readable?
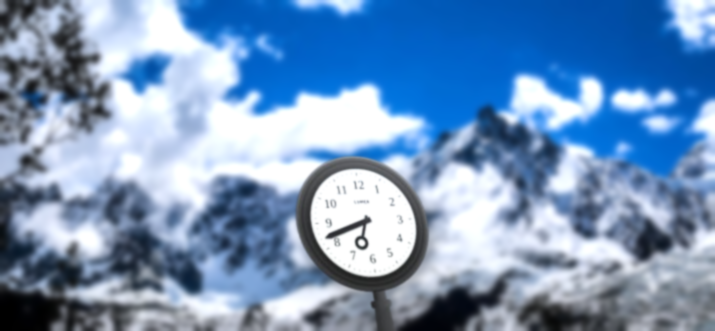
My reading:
h=6 m=42
